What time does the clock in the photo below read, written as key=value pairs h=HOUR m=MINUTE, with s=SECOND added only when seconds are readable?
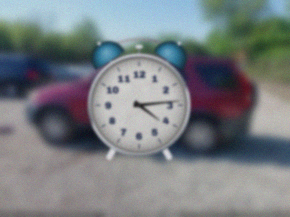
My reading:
h=4 m=14
